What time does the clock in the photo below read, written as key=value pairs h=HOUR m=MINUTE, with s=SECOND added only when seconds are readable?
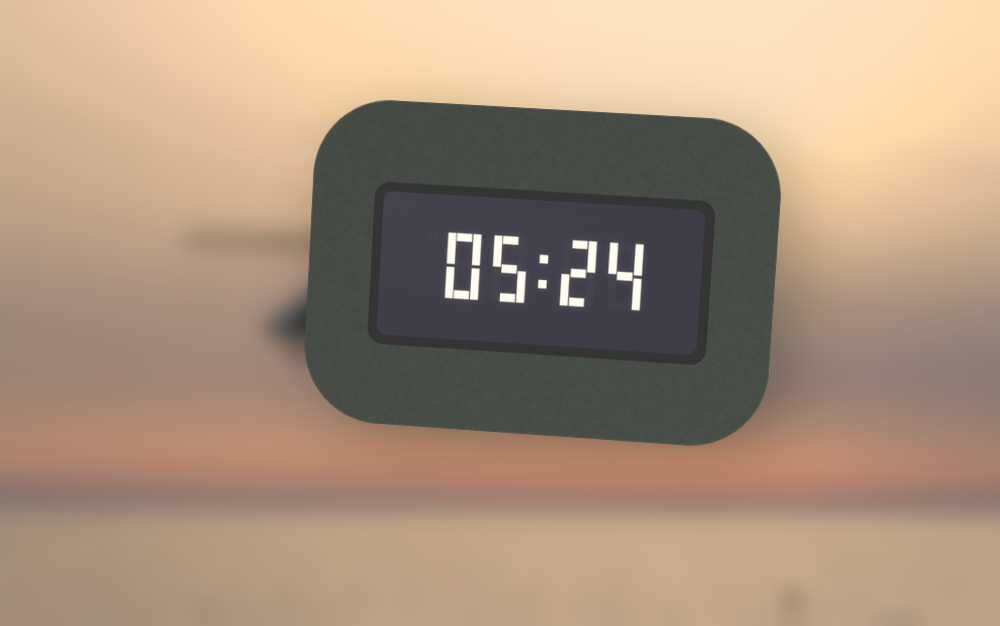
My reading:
h=5 m=24
